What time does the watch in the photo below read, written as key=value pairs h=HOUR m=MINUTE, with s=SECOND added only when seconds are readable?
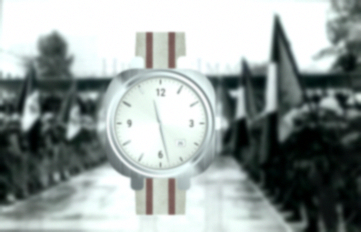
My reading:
h=11 m=28
